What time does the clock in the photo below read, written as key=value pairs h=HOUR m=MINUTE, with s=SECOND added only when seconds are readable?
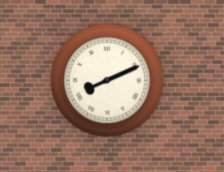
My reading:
h=8 m=11
